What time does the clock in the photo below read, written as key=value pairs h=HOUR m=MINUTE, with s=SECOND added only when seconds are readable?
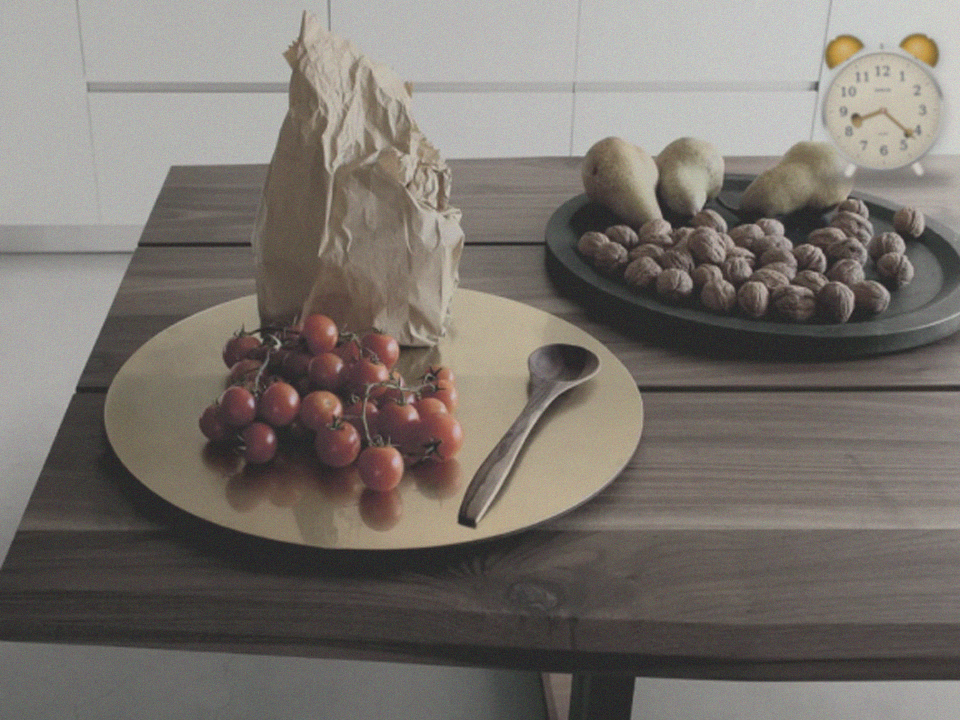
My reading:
h=8 m=22
